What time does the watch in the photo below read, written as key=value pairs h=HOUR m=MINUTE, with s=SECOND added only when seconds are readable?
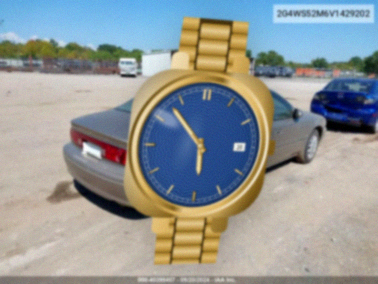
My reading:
h=5 m=53
